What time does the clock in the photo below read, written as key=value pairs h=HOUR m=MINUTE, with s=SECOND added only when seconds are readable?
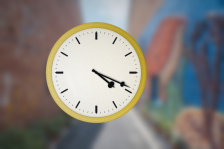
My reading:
h=4 m=19
